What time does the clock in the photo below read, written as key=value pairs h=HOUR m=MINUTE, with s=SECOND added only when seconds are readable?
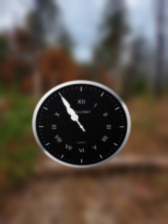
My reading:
h=10 m=55
